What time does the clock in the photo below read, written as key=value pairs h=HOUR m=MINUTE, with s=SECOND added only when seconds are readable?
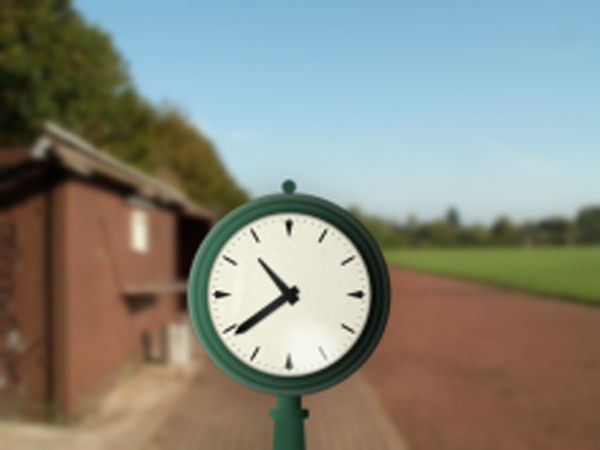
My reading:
h=10 m=39
